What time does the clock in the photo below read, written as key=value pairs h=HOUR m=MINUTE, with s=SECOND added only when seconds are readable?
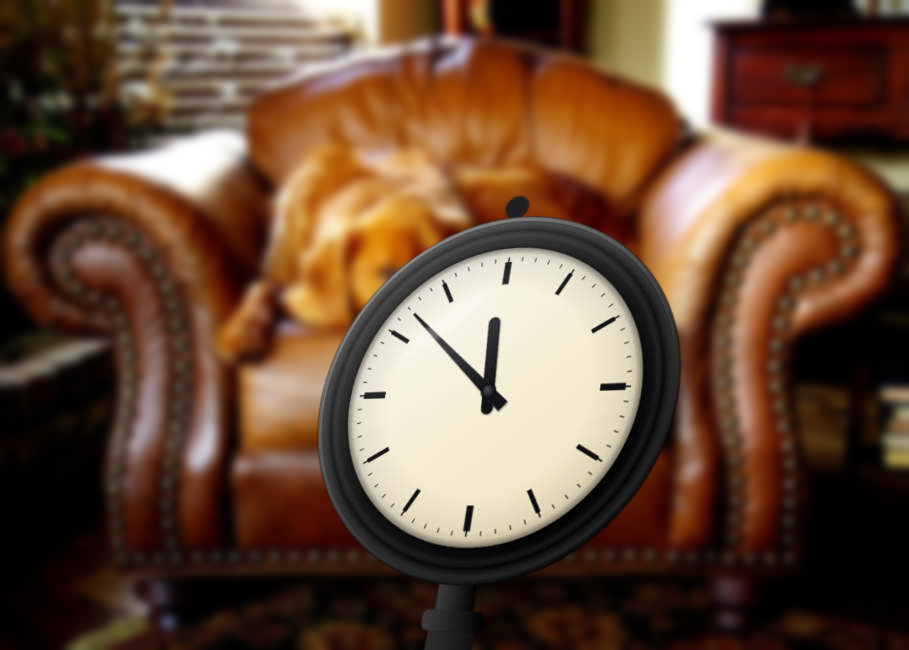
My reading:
h=11 m=52
